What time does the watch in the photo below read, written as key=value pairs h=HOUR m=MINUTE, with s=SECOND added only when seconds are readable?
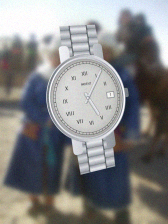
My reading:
h=5 m=6
